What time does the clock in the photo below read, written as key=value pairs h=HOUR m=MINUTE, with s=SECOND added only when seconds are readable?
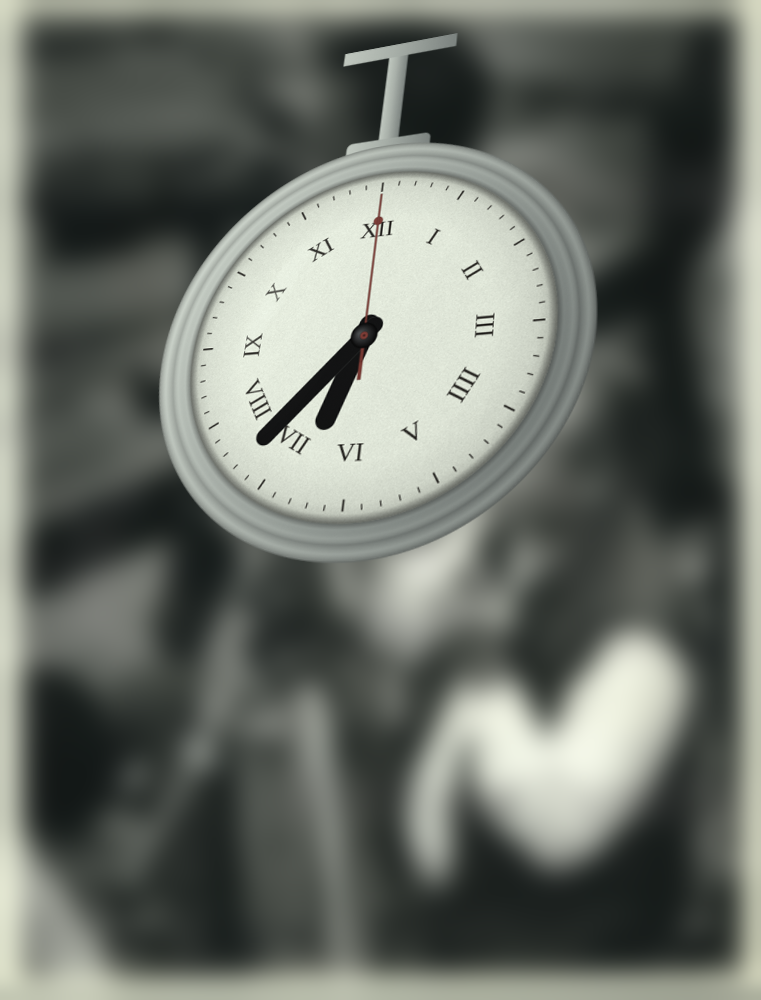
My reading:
h=6 m=37 s=0
